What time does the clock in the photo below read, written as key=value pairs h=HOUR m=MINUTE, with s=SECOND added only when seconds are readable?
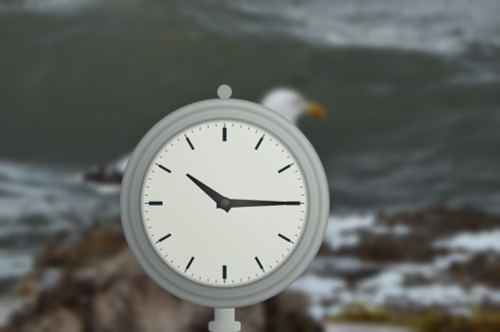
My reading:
h=10 m=15
